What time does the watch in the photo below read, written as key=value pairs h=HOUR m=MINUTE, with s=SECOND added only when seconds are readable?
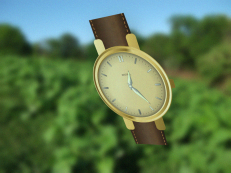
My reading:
h=12 m=24
